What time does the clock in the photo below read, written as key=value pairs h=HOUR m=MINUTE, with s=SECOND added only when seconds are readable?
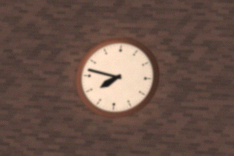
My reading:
h=7 m=47
